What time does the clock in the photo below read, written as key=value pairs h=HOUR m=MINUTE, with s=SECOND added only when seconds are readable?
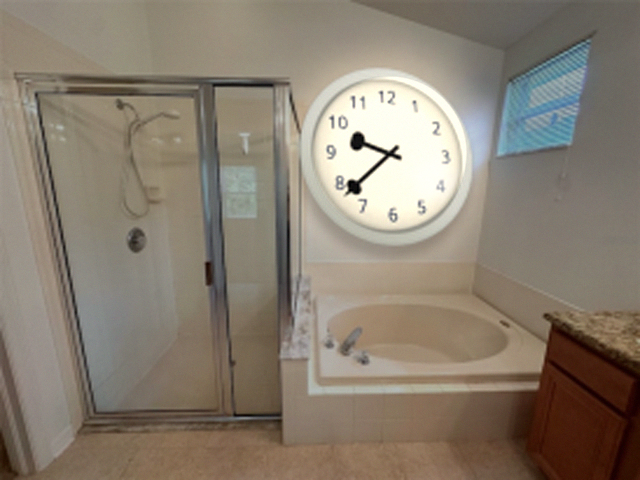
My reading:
h=9 m=38
